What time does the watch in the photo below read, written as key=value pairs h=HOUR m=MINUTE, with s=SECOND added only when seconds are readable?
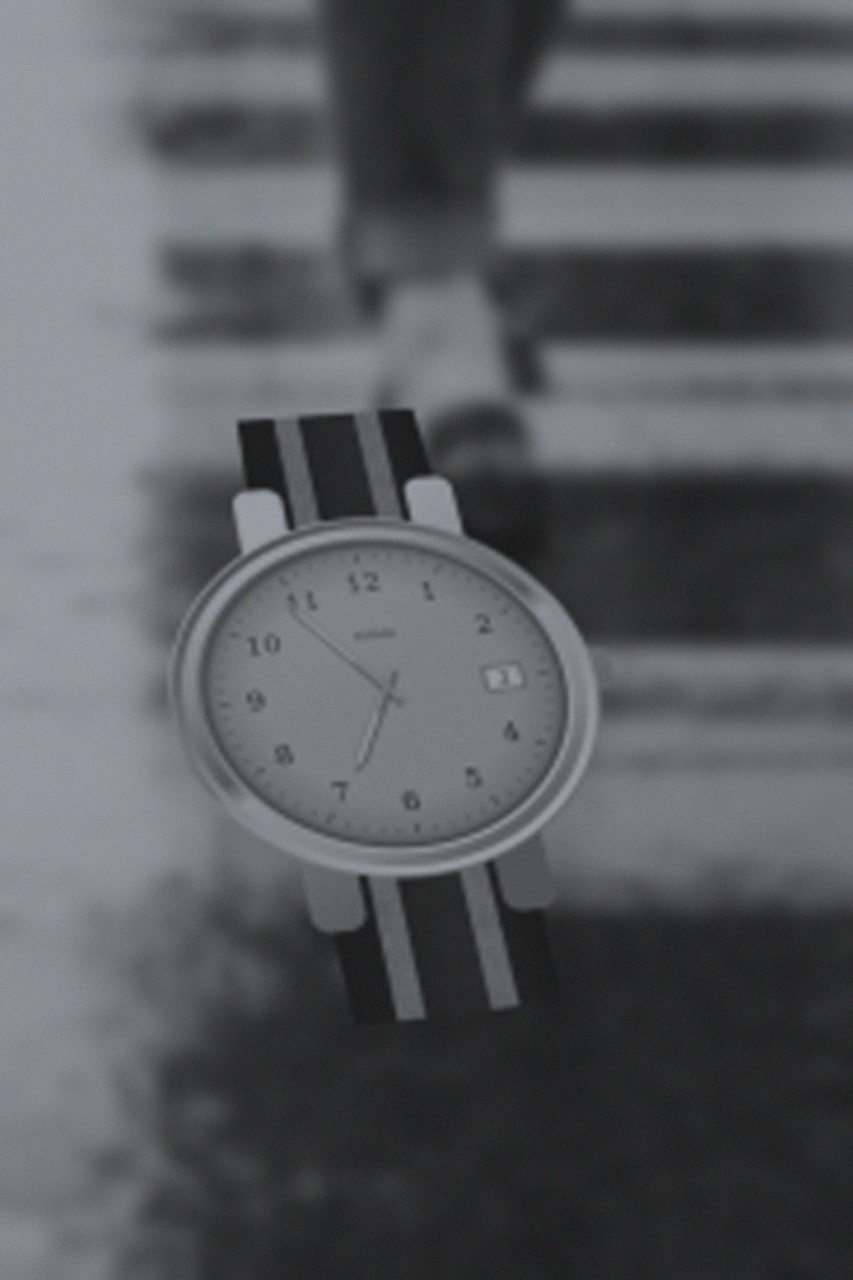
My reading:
h=6 m=54
